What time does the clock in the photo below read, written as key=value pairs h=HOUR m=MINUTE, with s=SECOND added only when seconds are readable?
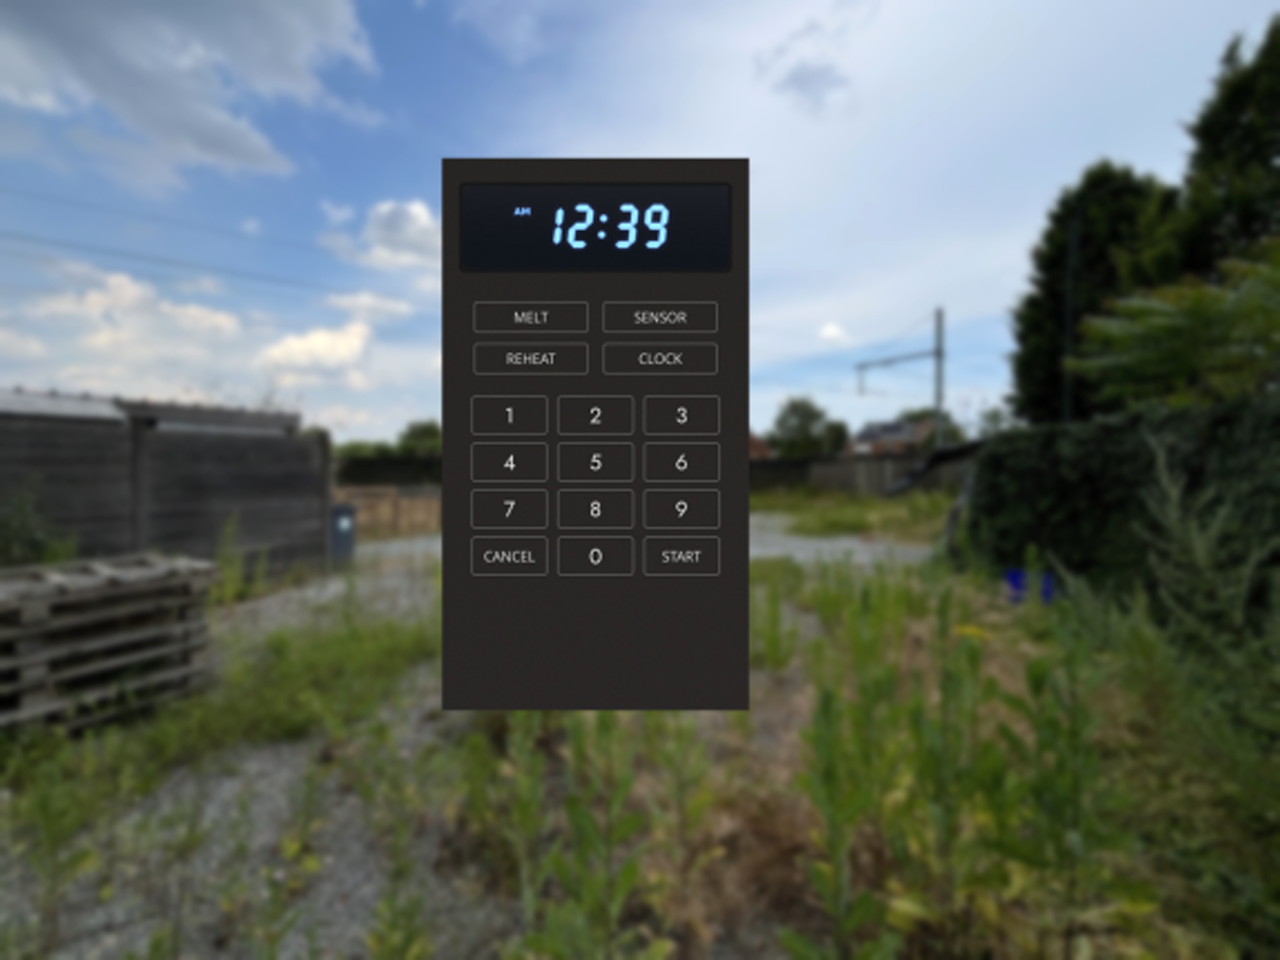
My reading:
h=12 m=39
